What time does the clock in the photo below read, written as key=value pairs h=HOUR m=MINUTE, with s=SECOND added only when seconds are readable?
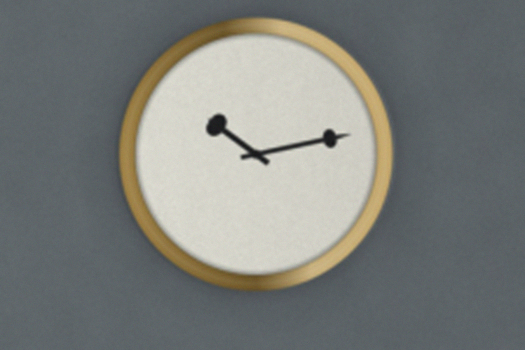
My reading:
h=10 m=13
